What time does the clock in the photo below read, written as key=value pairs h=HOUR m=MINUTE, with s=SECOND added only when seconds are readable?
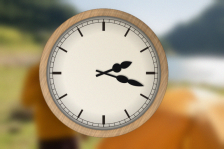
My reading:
h=2 m=18
